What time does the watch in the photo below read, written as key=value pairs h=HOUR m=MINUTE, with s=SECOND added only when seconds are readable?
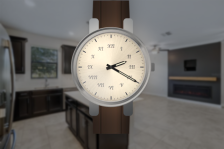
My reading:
h=2 m=20
